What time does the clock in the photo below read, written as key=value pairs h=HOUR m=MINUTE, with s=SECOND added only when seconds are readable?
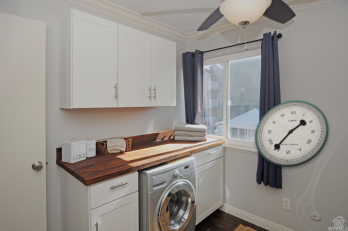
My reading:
h=1 m=36
